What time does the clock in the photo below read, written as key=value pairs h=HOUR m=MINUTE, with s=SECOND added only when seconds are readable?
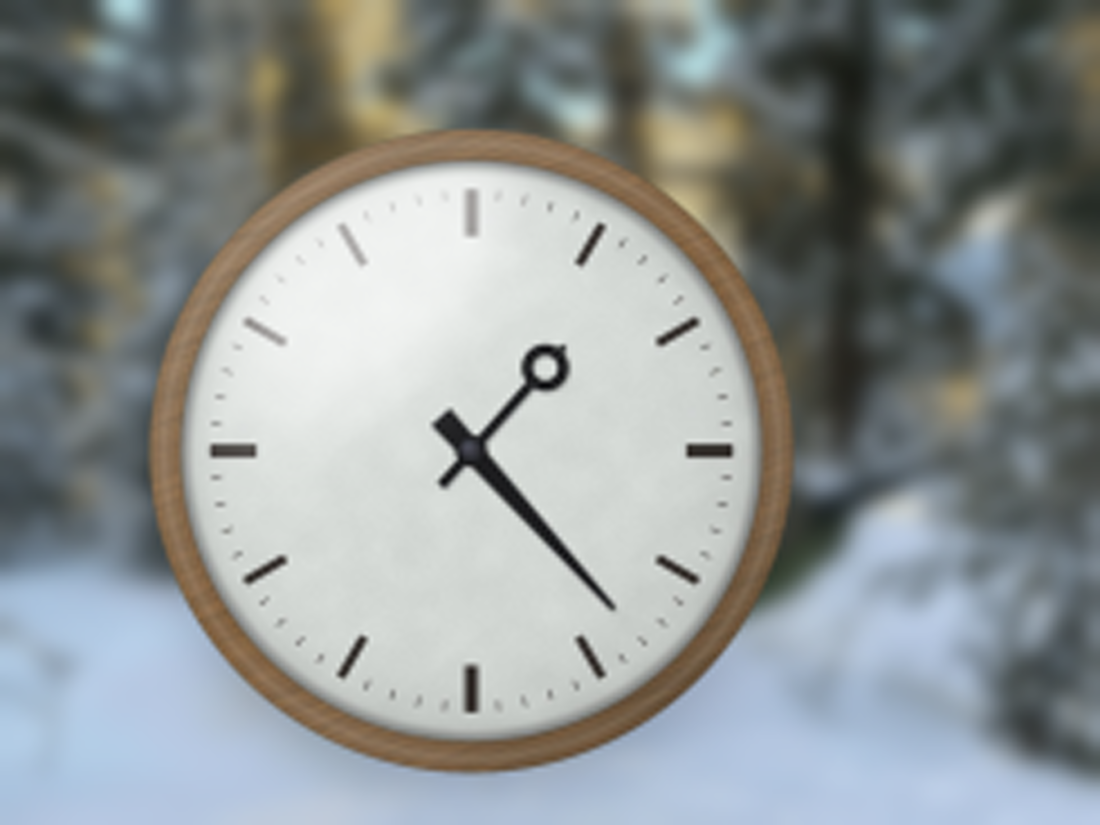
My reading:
h=1 m=23
